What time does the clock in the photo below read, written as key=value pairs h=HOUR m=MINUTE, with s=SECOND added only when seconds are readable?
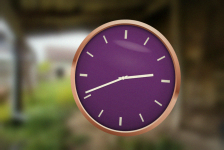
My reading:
h=2 m=41
